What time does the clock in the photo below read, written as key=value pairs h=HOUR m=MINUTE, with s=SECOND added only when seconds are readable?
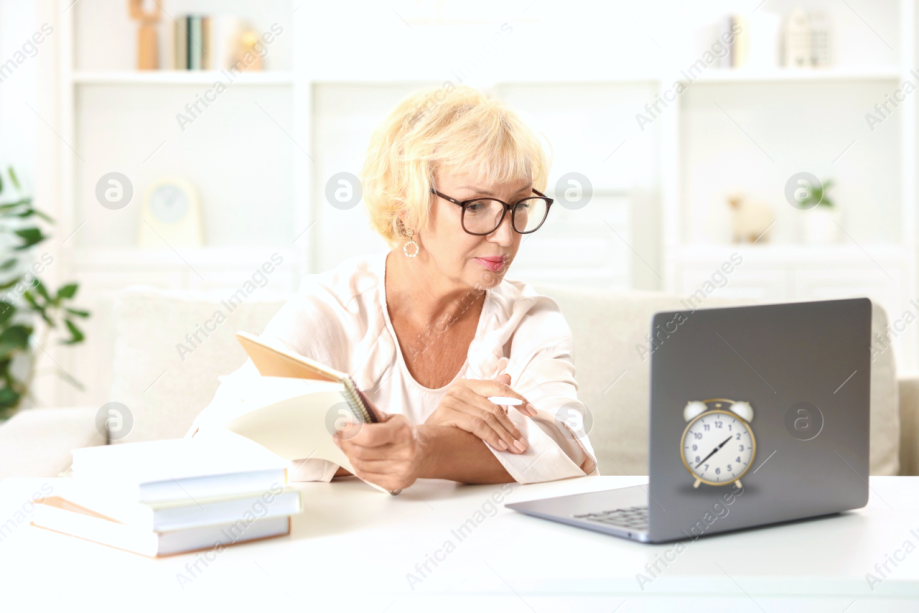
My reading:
h=1 m=38
